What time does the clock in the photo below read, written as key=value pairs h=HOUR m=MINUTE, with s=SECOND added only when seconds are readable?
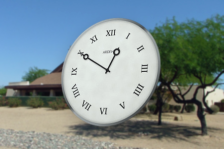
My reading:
h=12 m=50
